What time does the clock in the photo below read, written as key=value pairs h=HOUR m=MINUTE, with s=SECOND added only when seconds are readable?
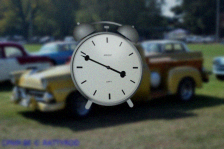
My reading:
h=3 m=49
